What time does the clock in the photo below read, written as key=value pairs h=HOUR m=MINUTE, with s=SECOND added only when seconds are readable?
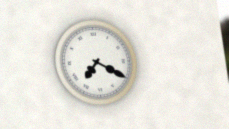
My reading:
h=7 m=20
